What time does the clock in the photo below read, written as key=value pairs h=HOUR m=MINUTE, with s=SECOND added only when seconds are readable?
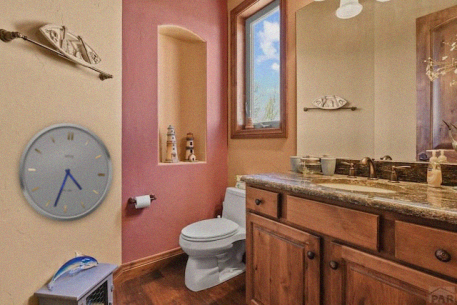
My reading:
h=4 m=33
